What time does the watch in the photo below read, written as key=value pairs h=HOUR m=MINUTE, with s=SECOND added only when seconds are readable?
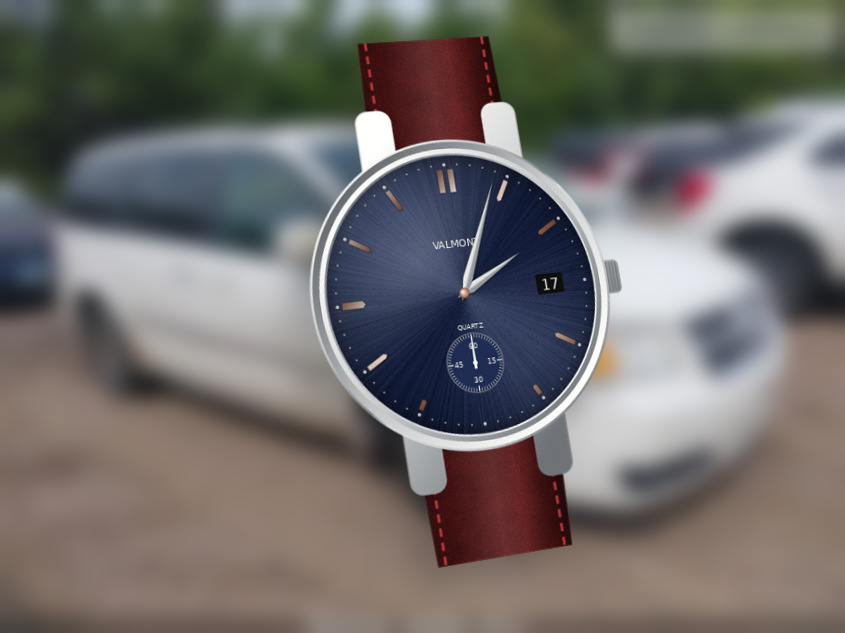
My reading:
h=2 m=4
